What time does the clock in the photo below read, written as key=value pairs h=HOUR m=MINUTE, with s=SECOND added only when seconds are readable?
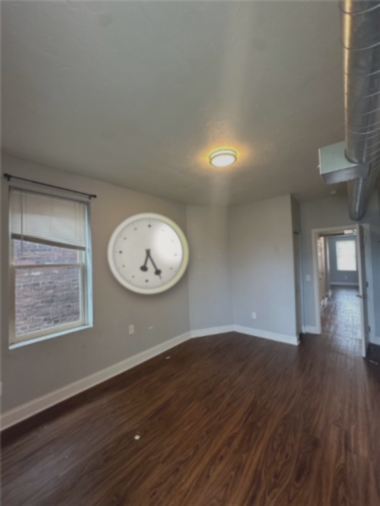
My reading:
h=6 m=25
